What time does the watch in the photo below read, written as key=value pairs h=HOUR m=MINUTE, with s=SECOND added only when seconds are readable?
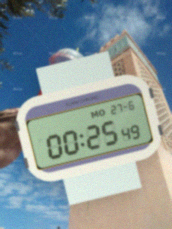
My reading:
h=0 m=25 s=49
